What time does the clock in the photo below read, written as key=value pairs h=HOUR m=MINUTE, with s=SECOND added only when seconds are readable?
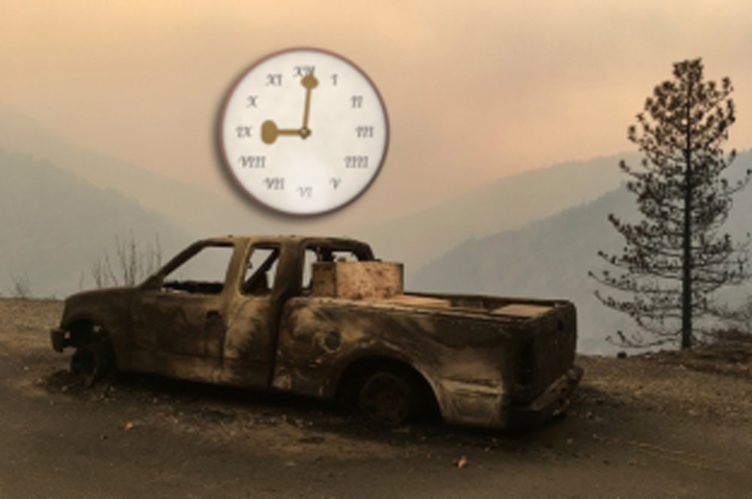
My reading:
h=9 m=1
